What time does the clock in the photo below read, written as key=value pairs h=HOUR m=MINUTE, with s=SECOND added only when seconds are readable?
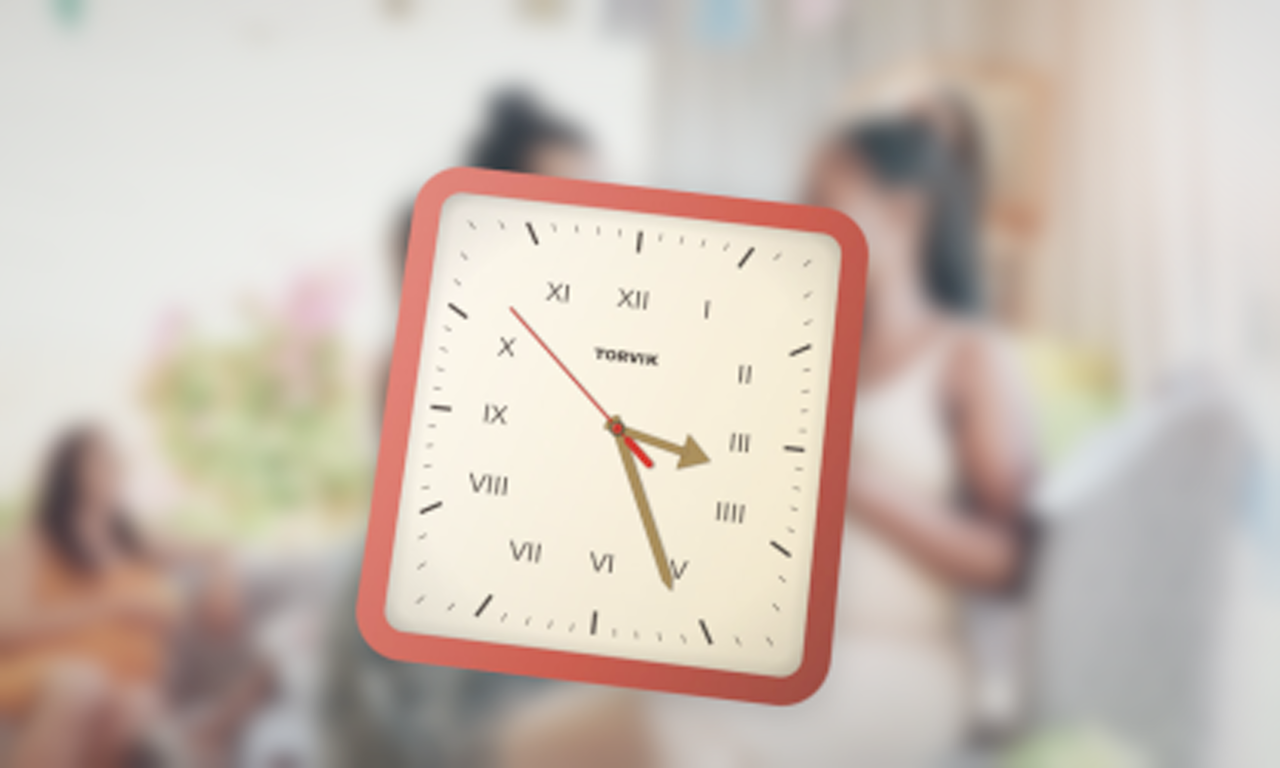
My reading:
h=3 m=25 s=52
